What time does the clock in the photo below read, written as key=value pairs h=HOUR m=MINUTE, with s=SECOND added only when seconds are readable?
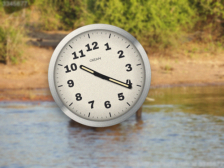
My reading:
h=10 m=21
